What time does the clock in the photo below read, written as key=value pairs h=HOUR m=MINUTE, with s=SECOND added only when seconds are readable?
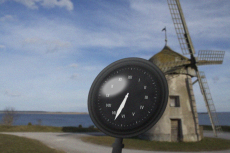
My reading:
h=6 m=33
